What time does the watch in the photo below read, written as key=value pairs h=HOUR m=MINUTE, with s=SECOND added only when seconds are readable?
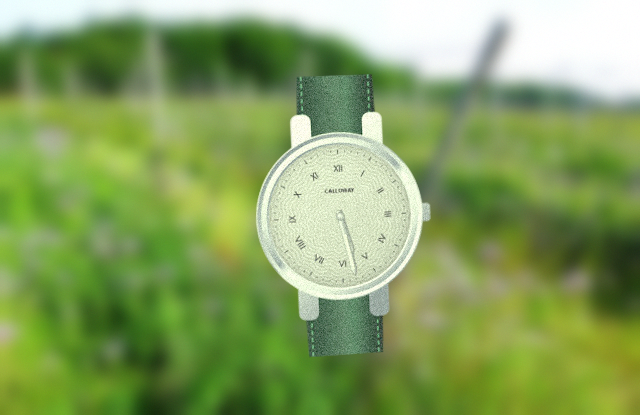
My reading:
h=5 m=28
